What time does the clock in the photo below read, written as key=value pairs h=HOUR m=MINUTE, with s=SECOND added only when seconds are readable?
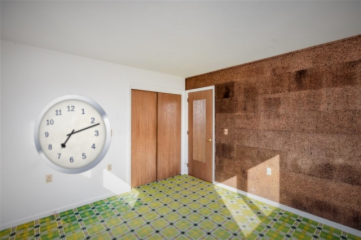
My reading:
h=7 m=12
